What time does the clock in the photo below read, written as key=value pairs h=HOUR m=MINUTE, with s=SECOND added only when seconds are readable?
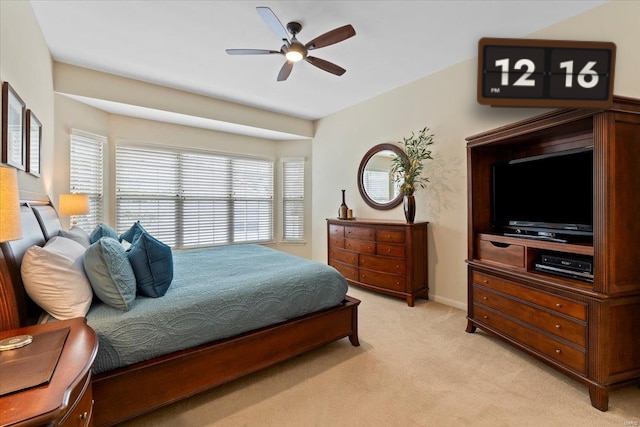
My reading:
h=12 m=16
